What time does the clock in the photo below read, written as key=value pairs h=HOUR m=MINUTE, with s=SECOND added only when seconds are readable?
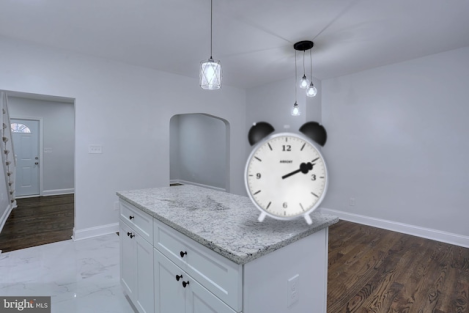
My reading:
h=2 m=11
